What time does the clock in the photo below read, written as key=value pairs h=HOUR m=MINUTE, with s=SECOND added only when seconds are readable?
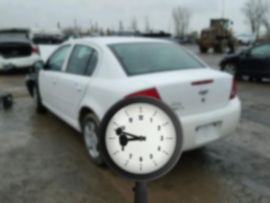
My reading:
h=8 m=48
